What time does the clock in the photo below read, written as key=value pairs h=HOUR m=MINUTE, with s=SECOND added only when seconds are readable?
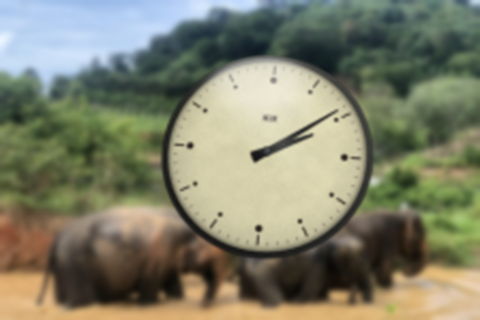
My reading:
h=2 m=9
